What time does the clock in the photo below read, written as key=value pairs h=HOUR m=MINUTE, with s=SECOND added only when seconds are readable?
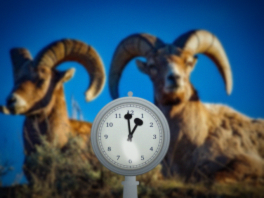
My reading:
h=12 m=59
